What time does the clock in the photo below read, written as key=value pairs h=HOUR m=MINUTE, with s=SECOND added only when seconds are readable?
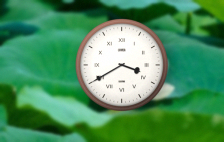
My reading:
h=3 m=40
